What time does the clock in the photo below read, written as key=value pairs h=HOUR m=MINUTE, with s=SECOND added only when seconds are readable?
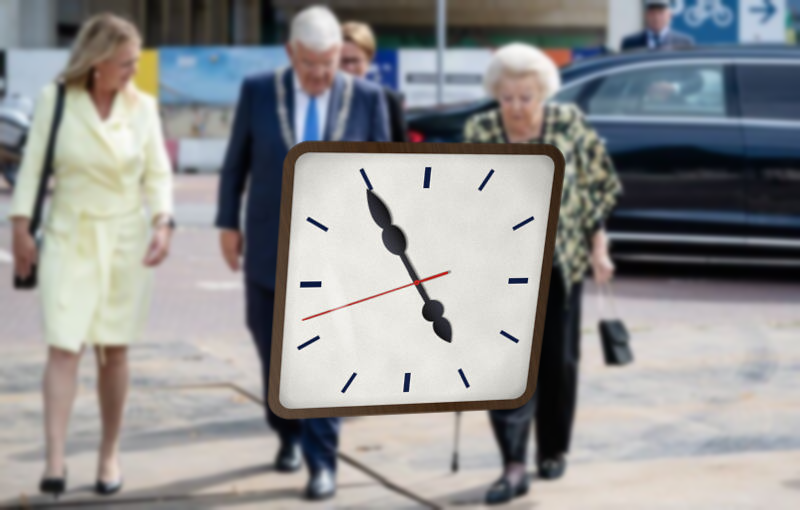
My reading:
h=4 m=54 s=42
